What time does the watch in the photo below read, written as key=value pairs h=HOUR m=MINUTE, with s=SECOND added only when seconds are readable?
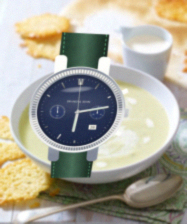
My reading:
h=6 m=13
